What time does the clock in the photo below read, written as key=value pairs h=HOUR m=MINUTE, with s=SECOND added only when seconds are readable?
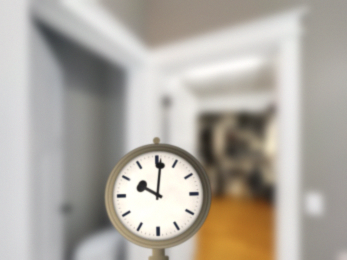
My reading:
h=10 m=1
